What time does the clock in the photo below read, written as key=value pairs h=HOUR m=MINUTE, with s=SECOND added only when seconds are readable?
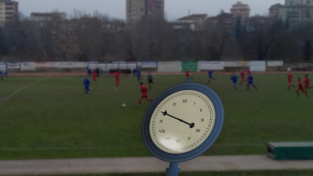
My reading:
h=3 m=49
